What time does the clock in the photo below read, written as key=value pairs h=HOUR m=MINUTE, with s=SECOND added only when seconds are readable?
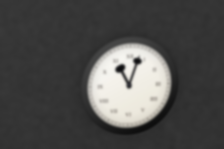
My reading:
h=11 m=3
